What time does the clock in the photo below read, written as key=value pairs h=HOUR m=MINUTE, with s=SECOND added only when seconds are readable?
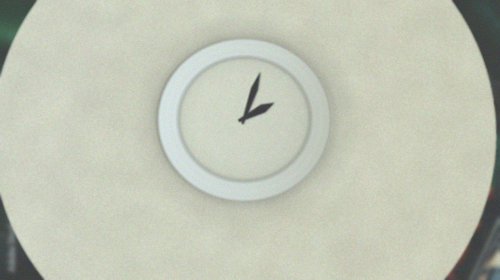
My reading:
h=2 m=3
